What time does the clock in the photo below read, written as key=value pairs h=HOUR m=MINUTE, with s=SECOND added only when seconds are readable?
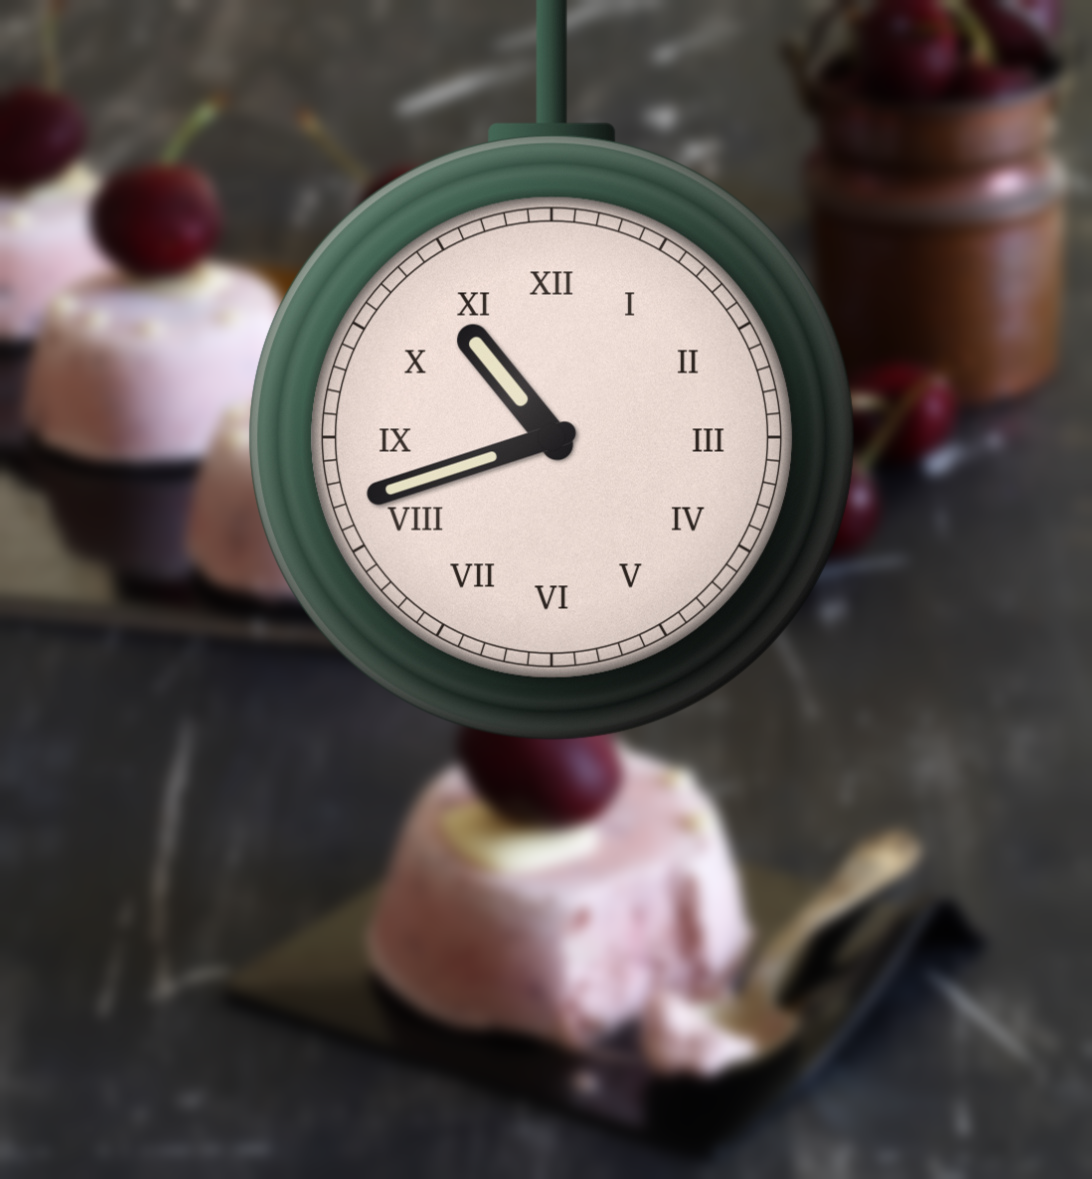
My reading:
h=10 m=42
